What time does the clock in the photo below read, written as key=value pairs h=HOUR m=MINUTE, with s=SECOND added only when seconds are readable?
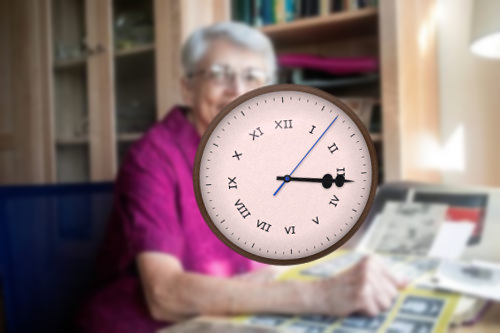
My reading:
h=3 m=16 s=7
